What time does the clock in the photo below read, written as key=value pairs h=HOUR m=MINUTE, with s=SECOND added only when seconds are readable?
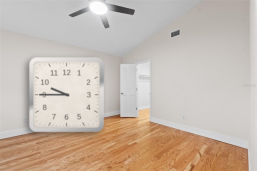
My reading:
h=9 m=45
